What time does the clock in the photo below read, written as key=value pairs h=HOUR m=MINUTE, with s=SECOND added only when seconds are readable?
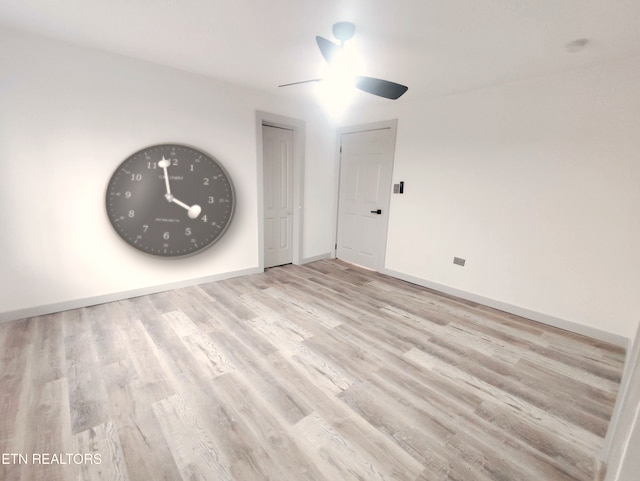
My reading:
h=3 m=58
